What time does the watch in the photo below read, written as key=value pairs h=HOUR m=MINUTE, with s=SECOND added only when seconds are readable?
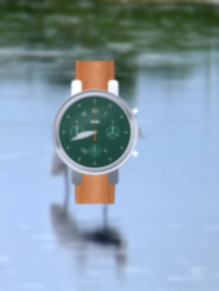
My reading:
h=8 m=42
